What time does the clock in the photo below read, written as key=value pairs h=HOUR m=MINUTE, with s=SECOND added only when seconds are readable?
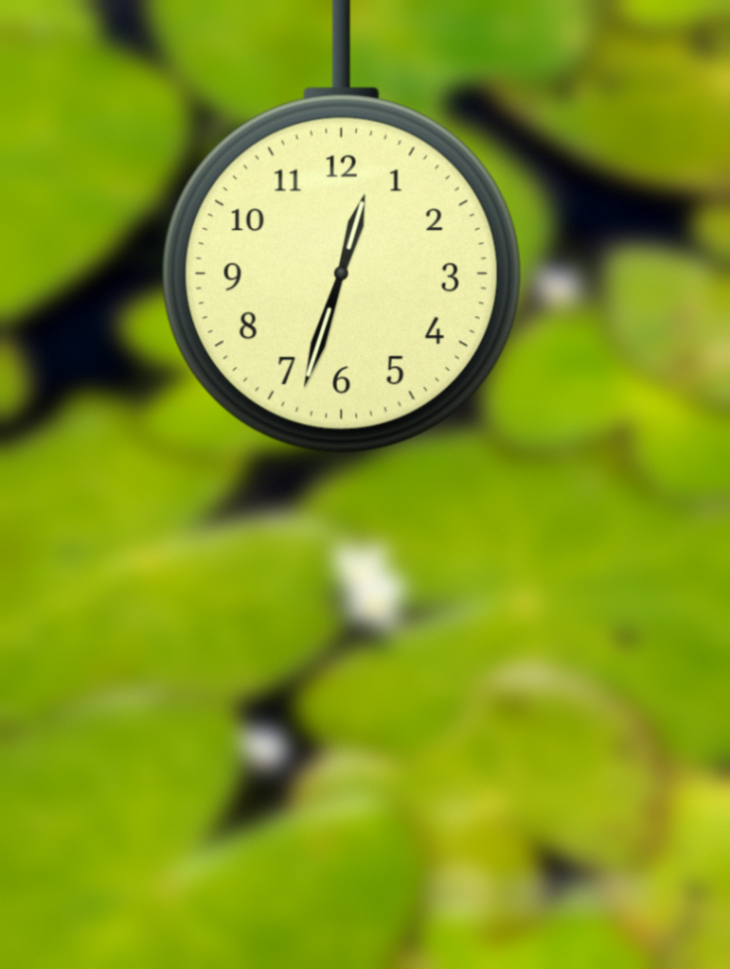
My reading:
h=12 m=33
